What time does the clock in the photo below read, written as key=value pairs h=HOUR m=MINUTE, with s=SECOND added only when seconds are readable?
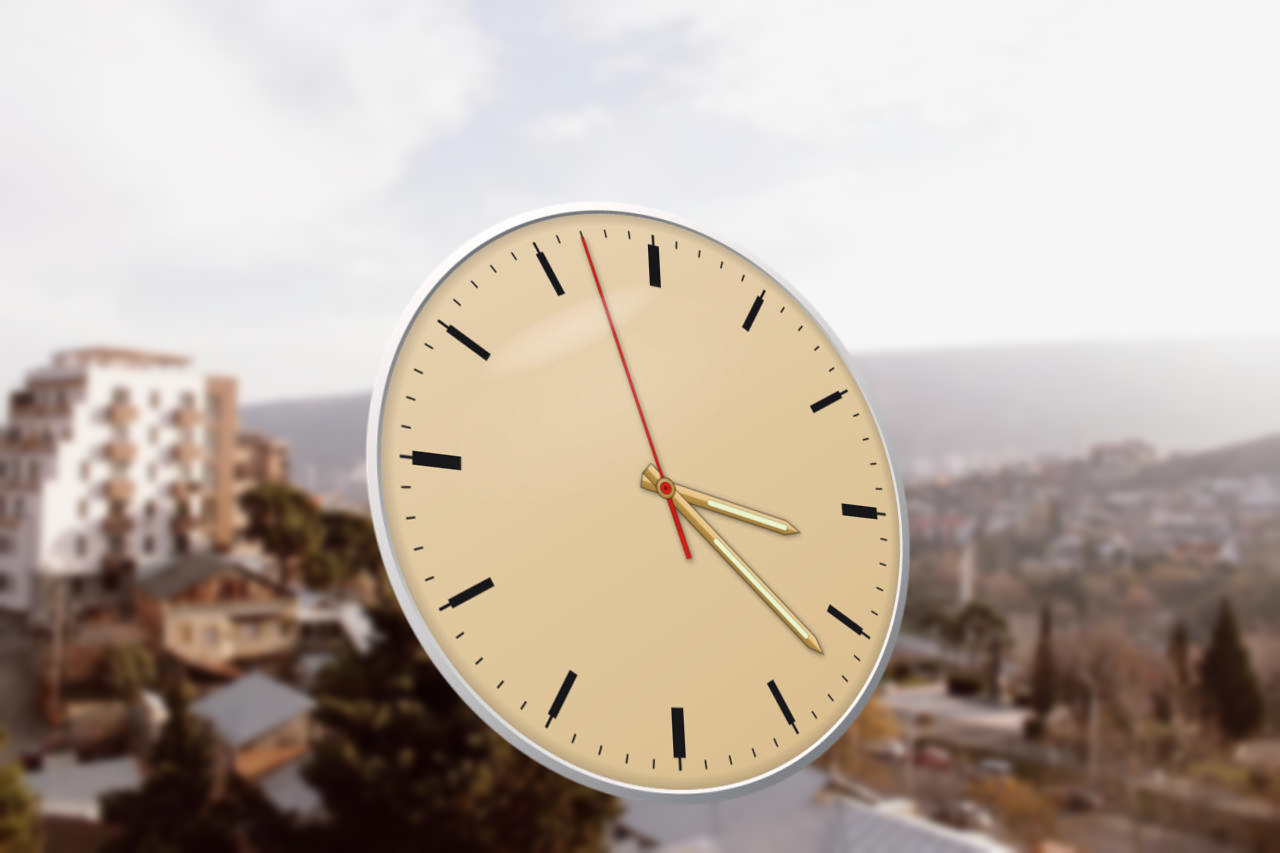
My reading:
h=3 m=21 s=57
